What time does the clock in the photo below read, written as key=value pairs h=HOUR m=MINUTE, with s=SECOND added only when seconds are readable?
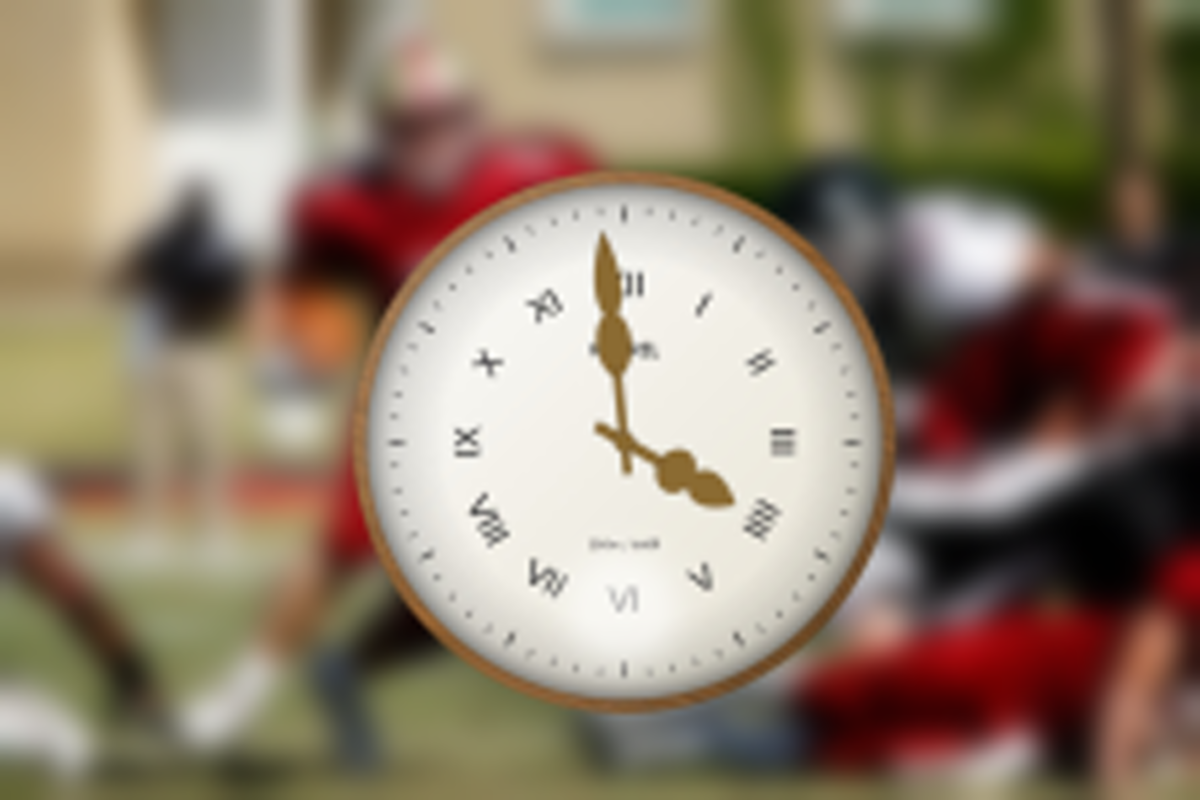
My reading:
h=3 m=59
